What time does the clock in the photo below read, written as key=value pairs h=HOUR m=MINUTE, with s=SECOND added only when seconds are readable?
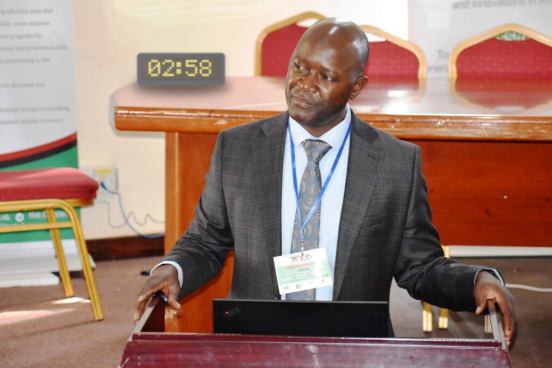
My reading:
h=2 m=58
